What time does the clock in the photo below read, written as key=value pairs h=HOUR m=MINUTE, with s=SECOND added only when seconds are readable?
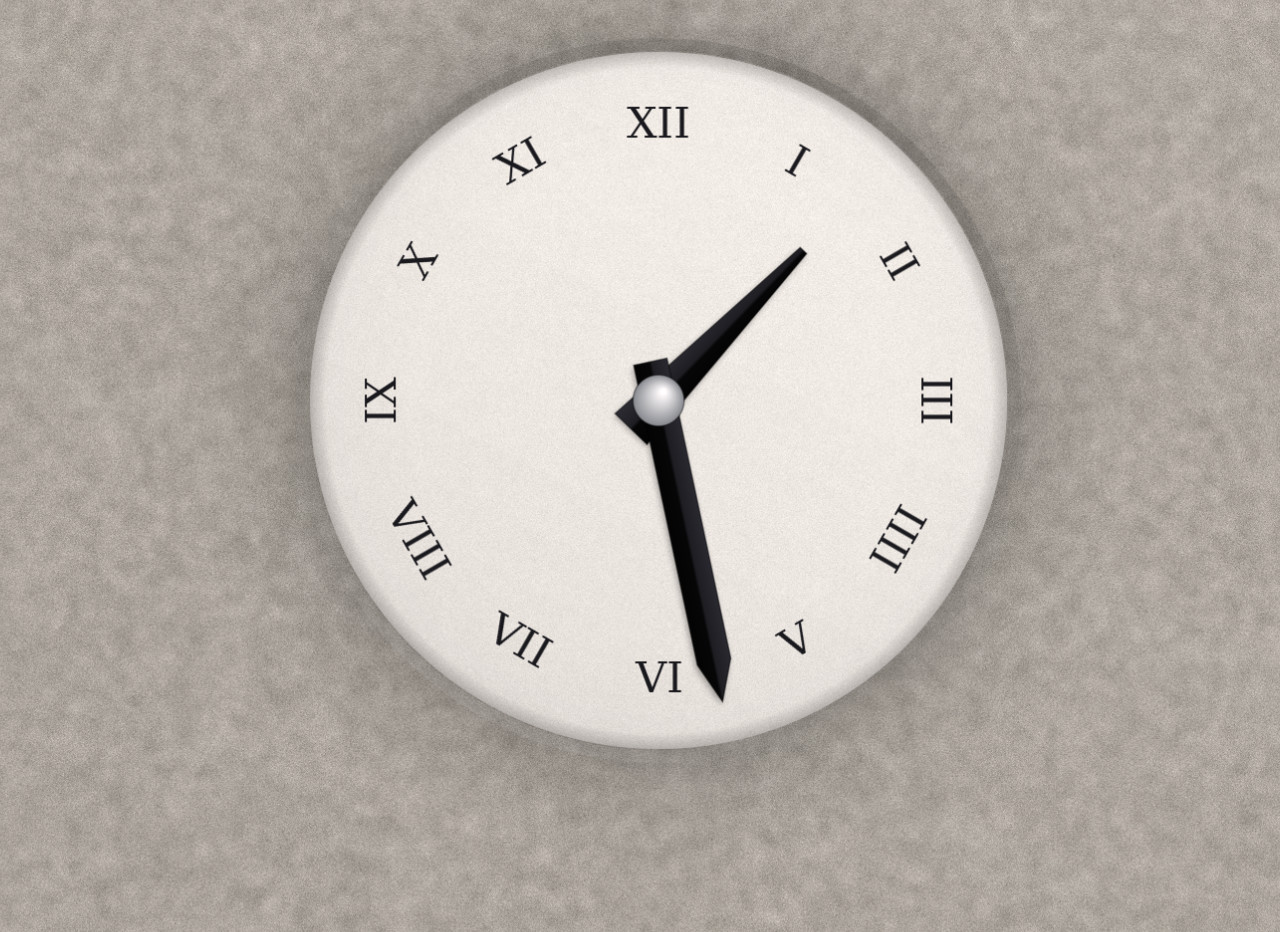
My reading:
h=1 m=28
